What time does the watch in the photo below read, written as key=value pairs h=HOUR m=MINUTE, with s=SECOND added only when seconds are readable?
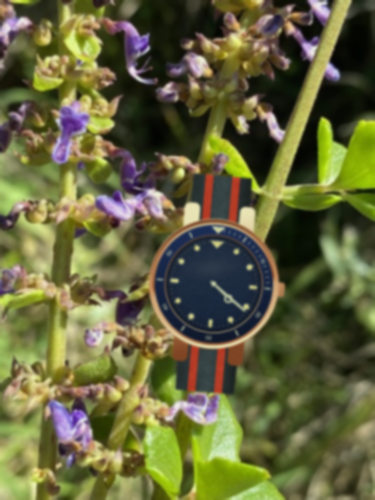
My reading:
h=4 m=21
